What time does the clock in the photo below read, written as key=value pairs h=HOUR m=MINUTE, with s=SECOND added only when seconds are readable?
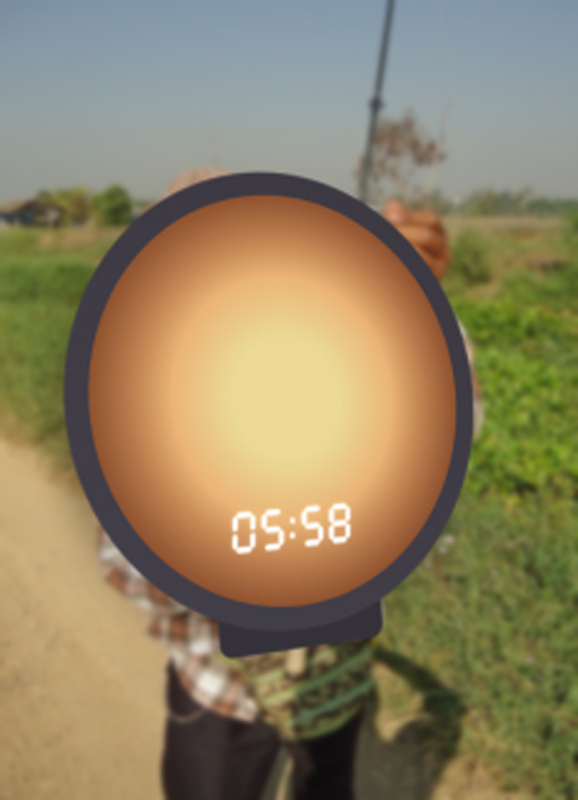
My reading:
h=5 m=58
